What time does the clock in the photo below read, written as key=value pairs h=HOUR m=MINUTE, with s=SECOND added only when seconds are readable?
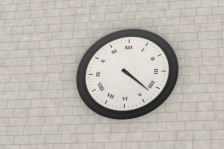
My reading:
h=4 m=22
